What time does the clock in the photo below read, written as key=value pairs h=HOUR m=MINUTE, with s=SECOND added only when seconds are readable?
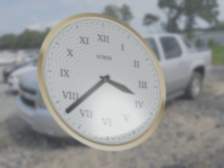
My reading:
h=3 m=38
